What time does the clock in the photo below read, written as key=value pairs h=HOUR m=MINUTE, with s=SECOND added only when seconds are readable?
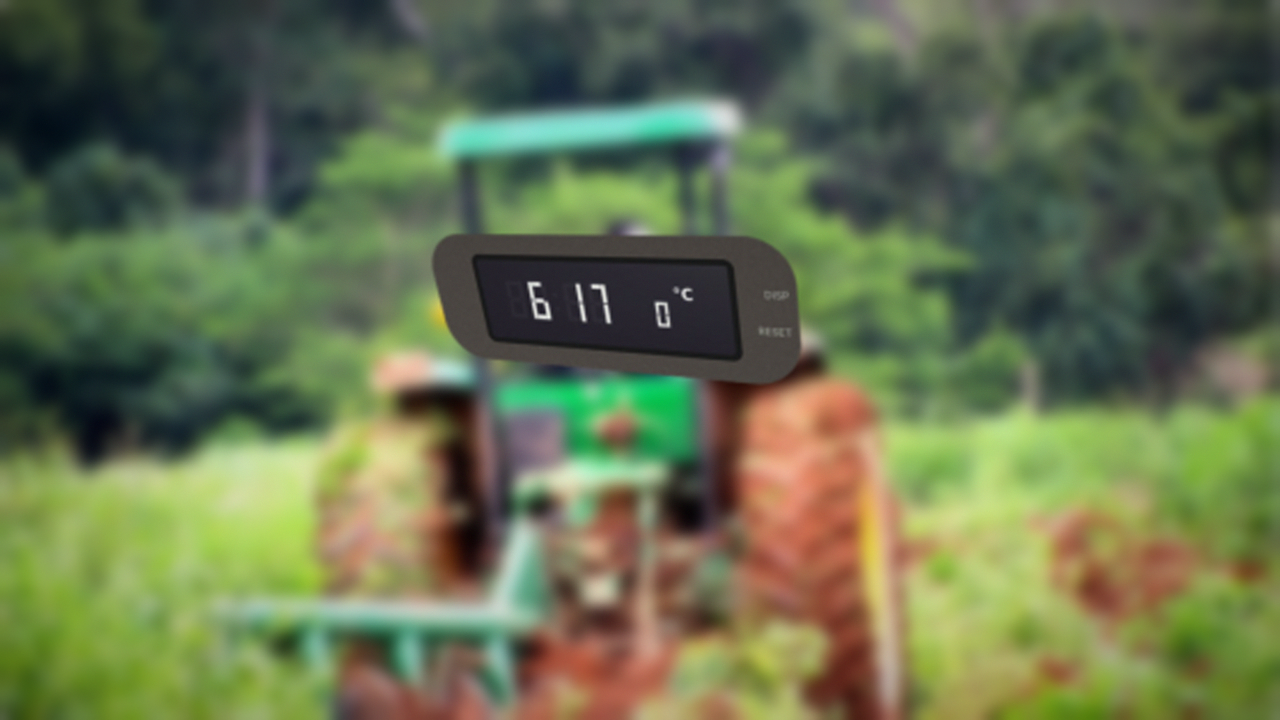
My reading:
h=6 m=17
